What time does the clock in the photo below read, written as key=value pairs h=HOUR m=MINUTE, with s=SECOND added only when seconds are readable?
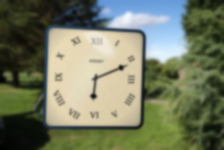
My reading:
h=6 m=11
